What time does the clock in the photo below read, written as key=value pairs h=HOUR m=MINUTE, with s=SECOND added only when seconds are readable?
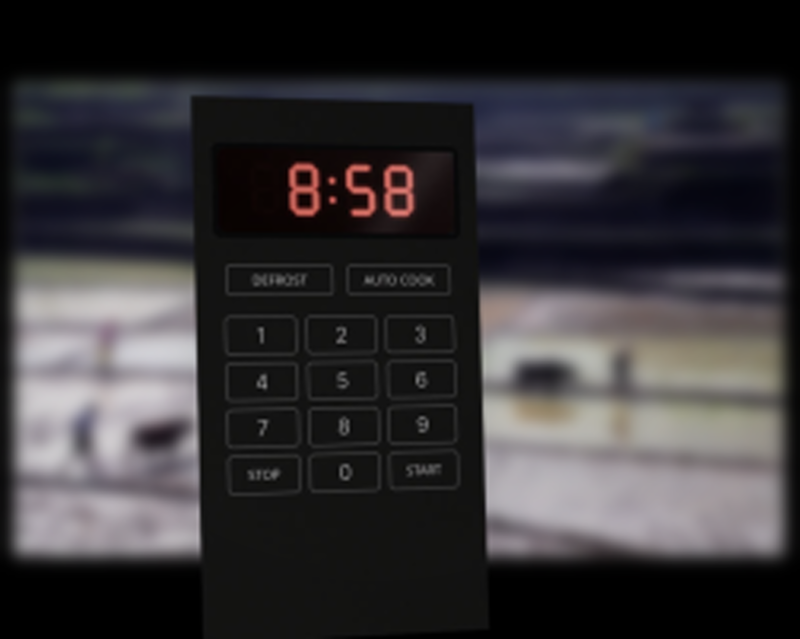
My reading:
h=8 m=58
